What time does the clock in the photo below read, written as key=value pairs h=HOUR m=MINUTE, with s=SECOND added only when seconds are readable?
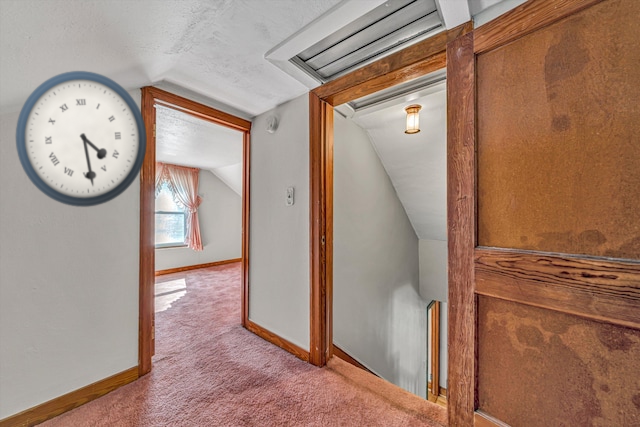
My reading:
h=4 m=29
